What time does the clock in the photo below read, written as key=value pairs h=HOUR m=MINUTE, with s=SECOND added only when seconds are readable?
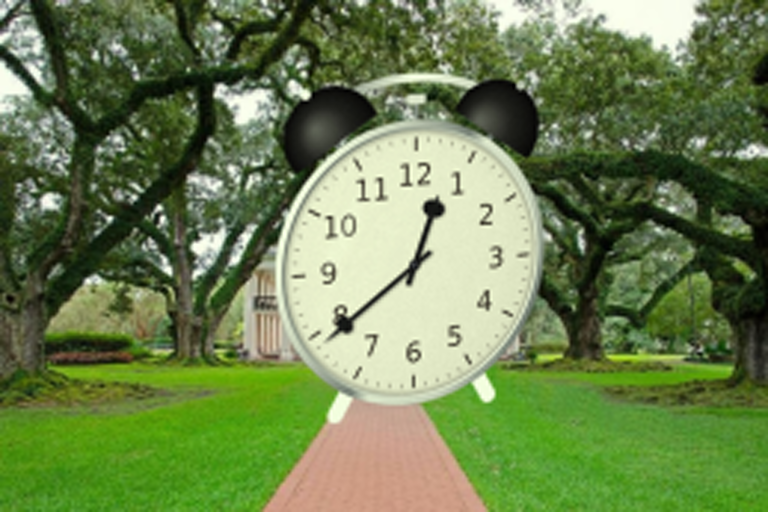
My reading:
h=12 m=39
